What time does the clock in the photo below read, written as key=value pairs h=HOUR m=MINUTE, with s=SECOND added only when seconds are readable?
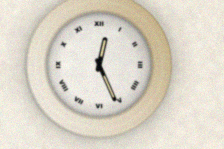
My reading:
h=12 m=26
